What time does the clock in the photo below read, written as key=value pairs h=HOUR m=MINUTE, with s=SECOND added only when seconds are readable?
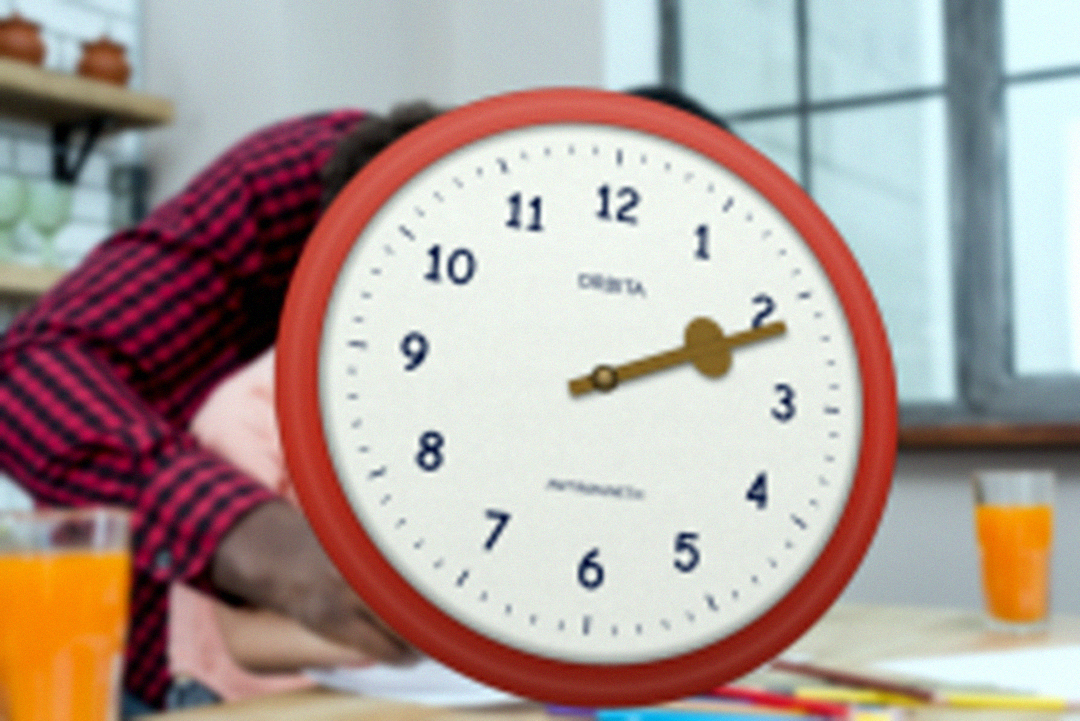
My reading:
h=2 m=11
